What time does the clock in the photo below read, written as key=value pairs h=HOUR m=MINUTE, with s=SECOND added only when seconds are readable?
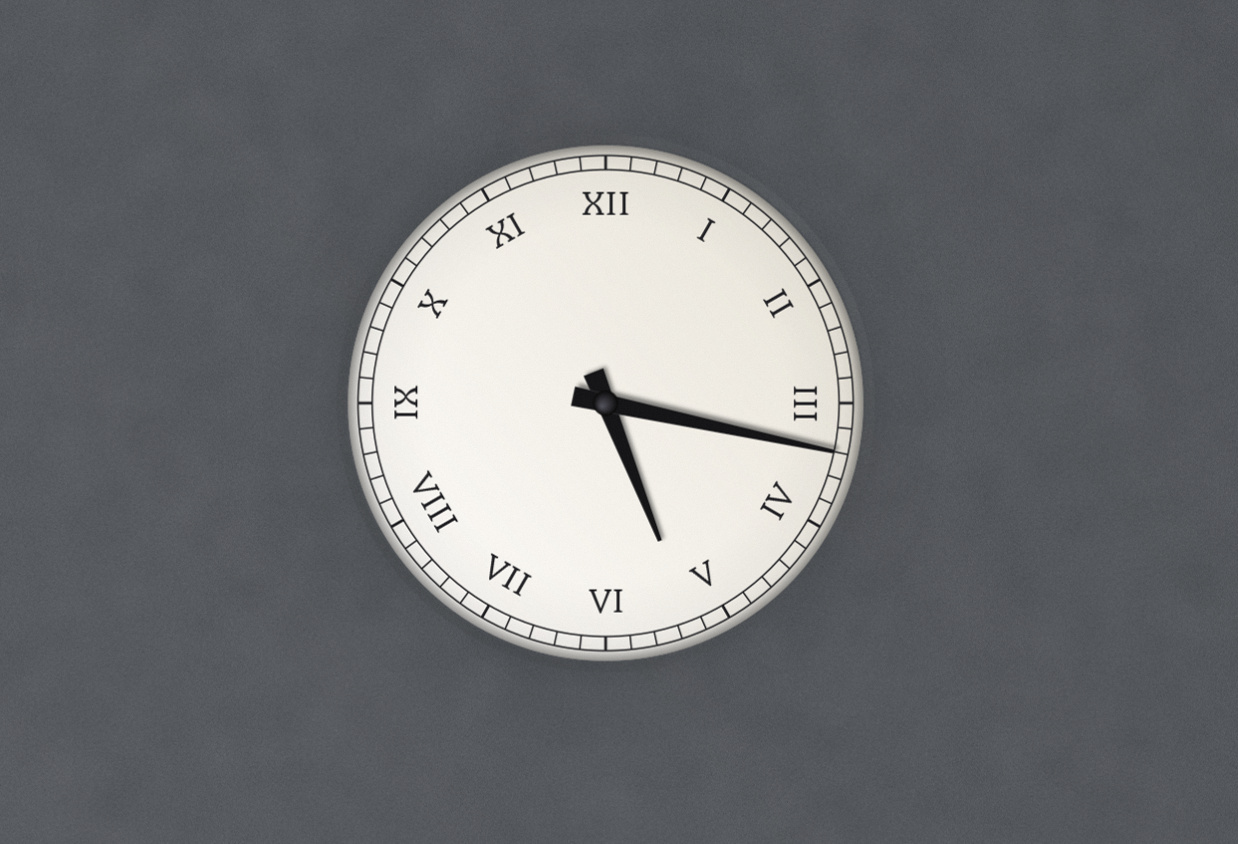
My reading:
h=5 m=17
